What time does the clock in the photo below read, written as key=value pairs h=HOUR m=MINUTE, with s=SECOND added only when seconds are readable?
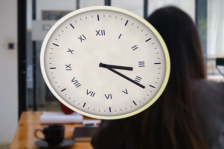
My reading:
h=3 m=21
